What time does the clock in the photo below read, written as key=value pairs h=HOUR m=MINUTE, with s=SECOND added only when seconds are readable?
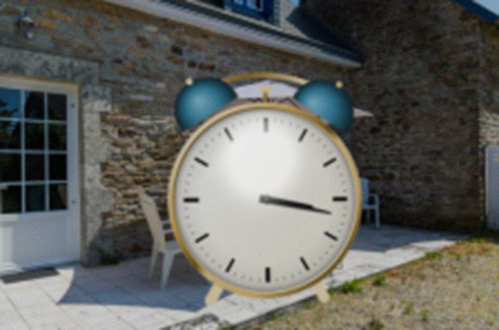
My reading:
h=3 m=17
